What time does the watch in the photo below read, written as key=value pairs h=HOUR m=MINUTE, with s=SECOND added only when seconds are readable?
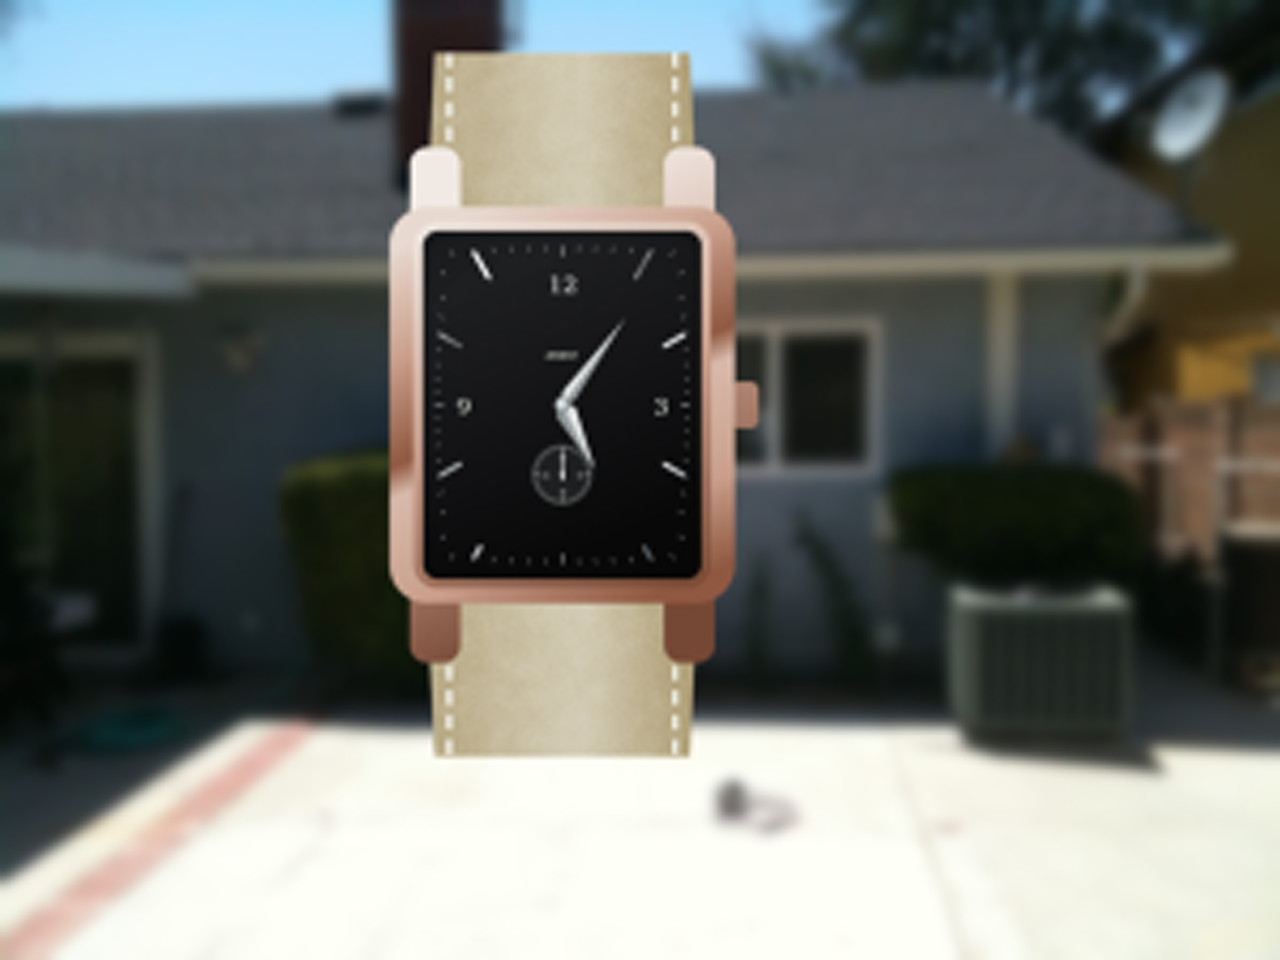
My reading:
h=5 m=6
